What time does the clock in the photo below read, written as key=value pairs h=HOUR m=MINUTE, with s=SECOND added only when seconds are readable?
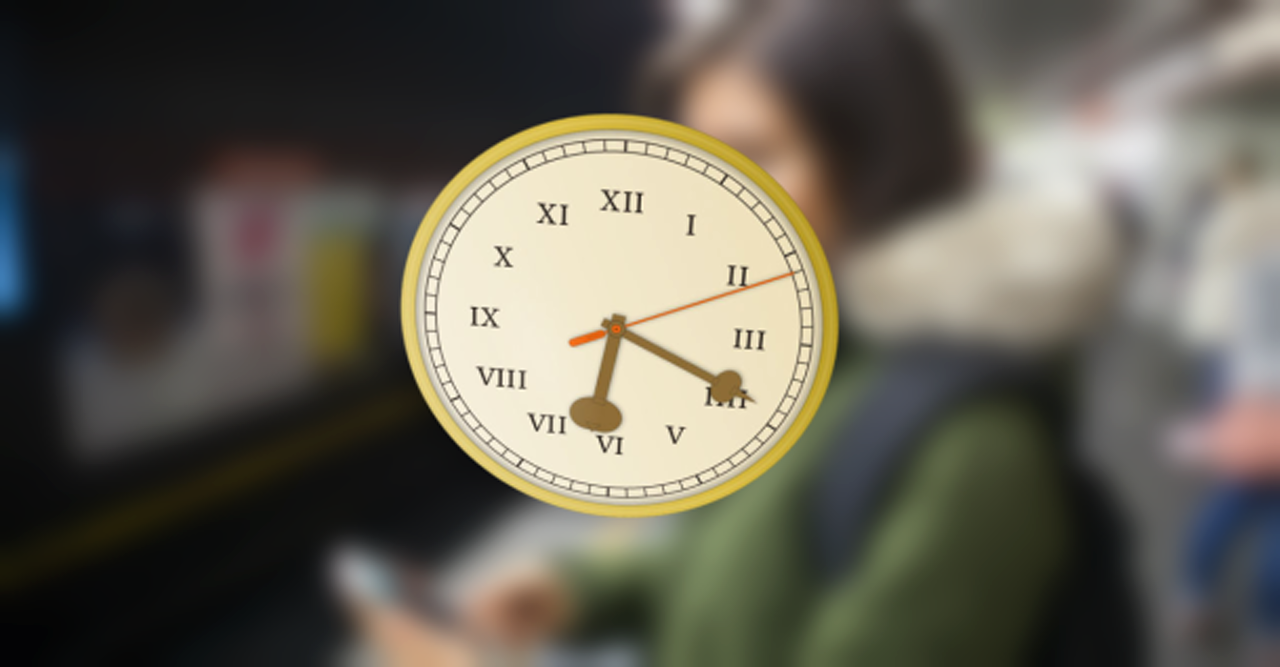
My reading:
h=6 m=19 s=11
